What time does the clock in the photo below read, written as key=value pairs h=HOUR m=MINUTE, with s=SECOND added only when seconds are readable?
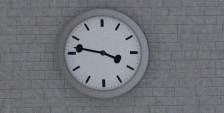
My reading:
h=3 m=47
